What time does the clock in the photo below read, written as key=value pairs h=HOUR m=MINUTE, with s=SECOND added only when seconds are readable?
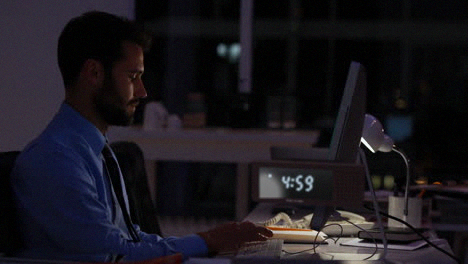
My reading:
h=4 m=59
